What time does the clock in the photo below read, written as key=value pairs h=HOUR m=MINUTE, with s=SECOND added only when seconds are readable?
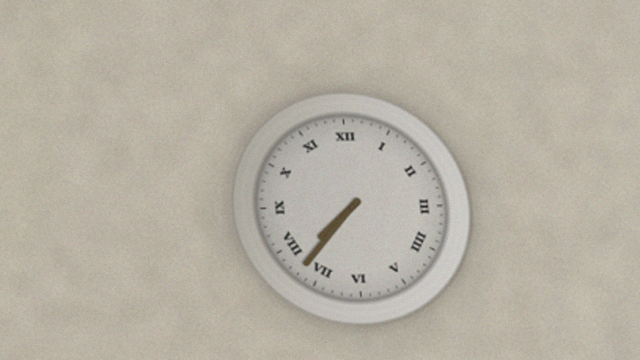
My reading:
h=7 m=37
